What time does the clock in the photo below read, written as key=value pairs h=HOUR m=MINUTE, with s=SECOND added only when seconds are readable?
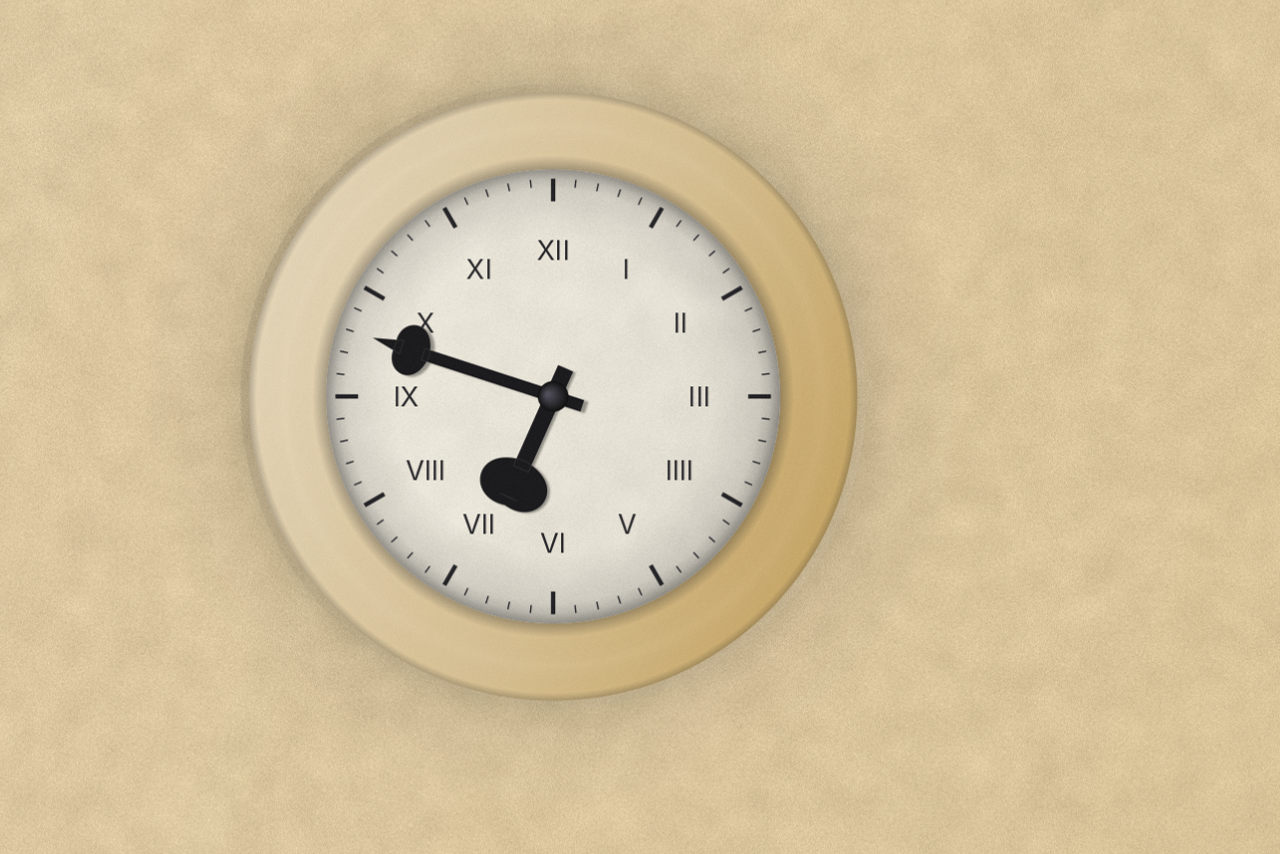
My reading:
h=6 m=48
